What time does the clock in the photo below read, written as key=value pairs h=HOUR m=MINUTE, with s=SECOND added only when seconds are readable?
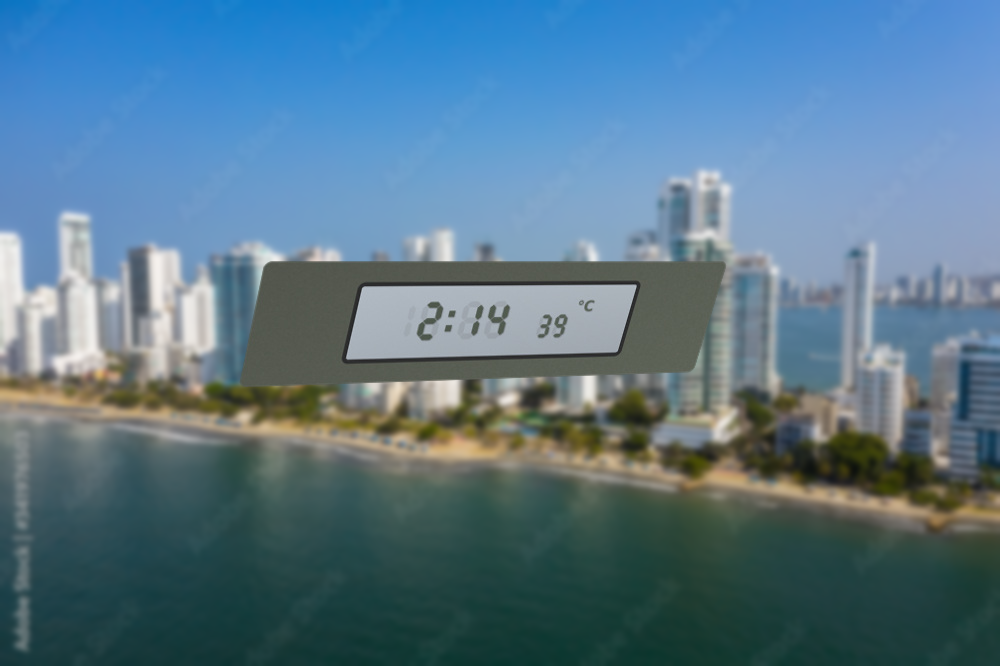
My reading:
h=2 m=14
